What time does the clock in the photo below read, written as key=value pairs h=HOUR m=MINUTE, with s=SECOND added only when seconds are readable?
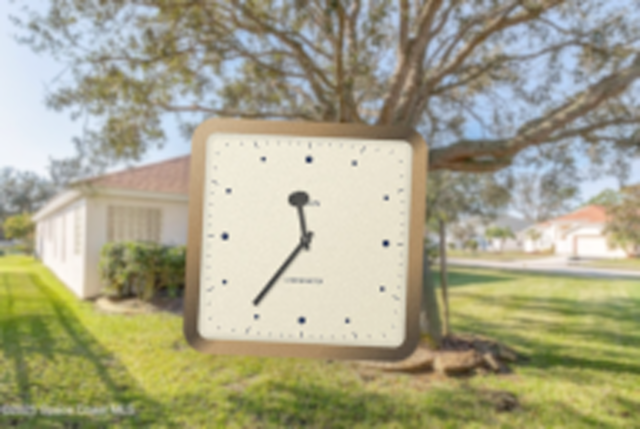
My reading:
h=11 m=36
